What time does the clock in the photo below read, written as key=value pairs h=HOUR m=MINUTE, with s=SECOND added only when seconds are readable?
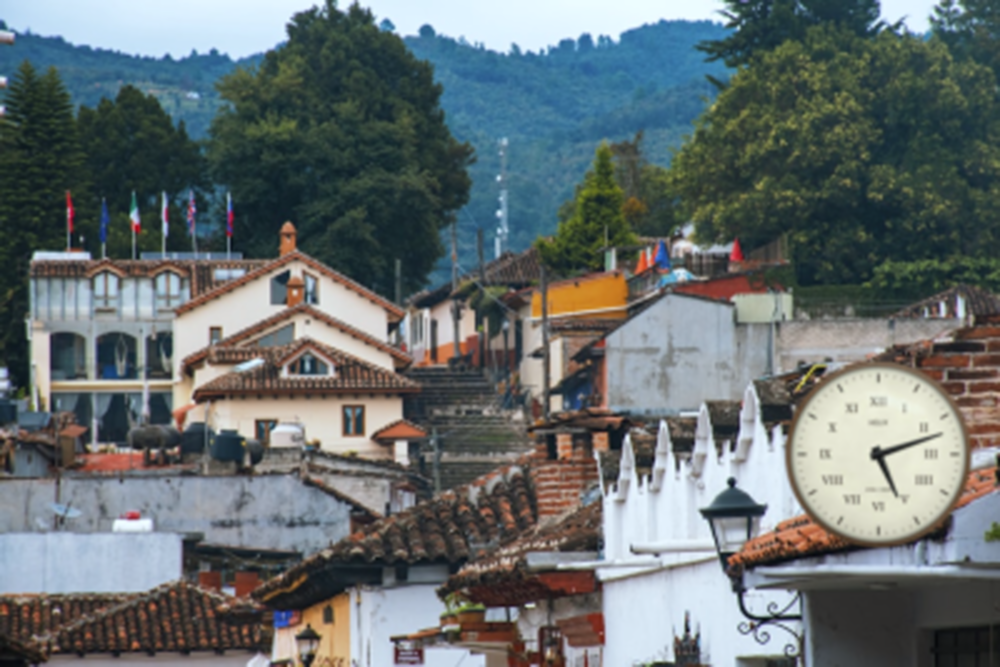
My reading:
h=5 m=12
